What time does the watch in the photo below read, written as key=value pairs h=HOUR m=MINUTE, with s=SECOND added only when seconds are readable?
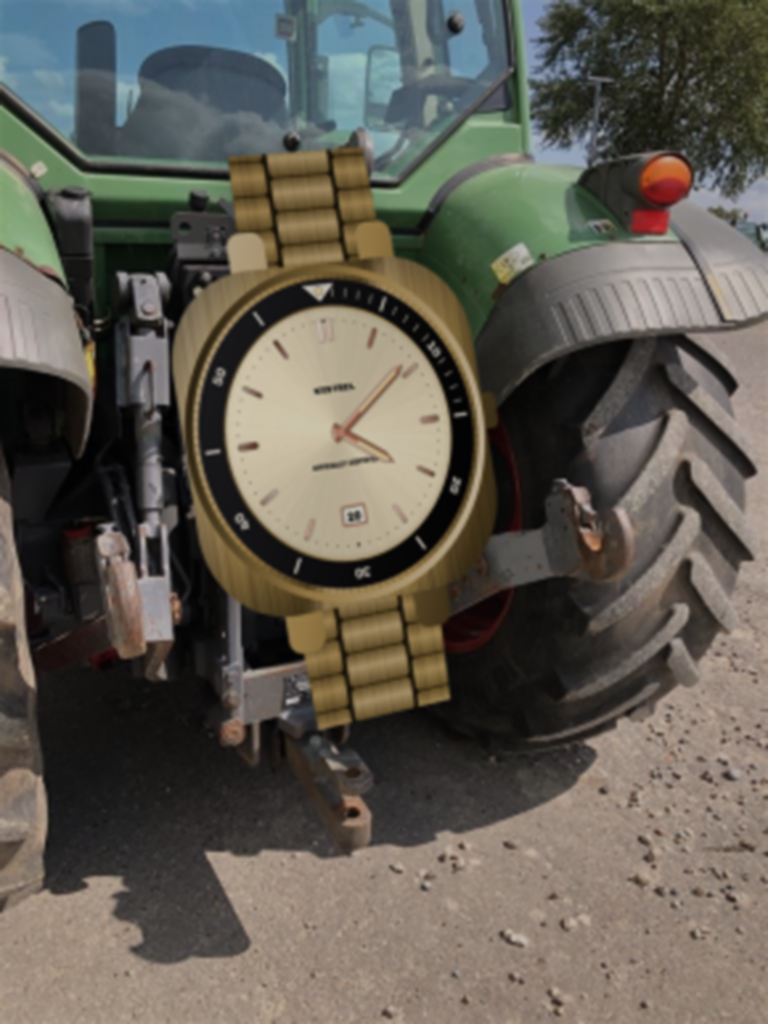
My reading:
h=4 m=9
